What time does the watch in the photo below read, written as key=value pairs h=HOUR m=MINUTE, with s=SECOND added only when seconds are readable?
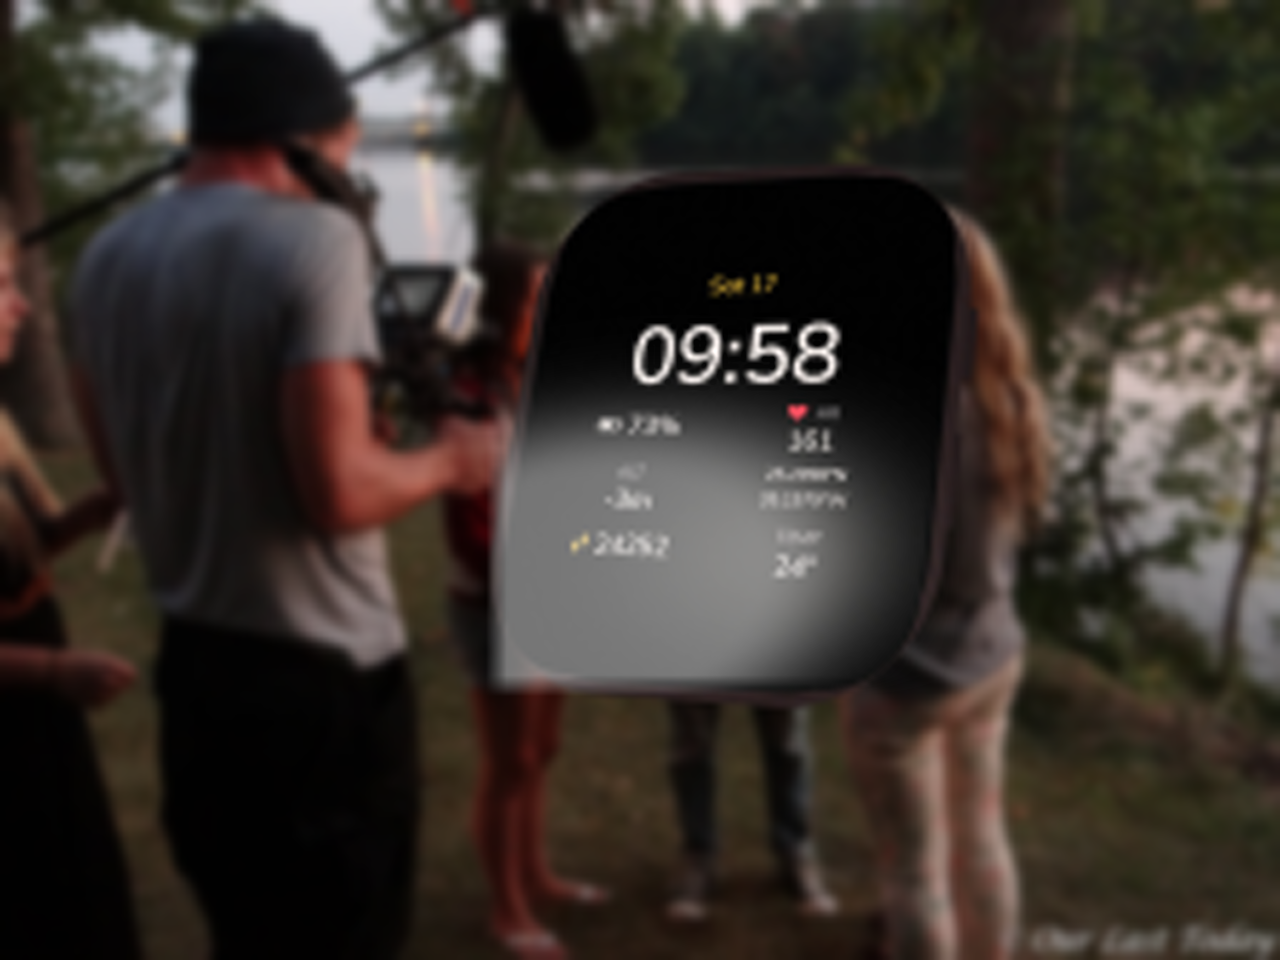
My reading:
h=9 m=58
